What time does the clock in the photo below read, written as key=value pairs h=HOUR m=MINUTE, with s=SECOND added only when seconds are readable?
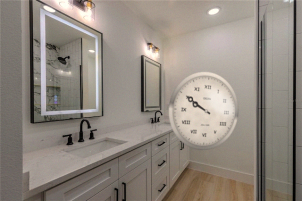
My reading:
h=9 m=50
